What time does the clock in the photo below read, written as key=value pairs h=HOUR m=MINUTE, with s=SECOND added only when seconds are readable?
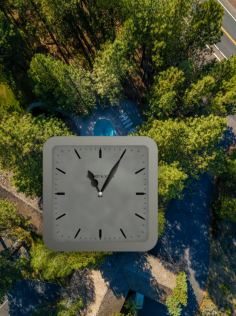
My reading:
h=11 m=5
